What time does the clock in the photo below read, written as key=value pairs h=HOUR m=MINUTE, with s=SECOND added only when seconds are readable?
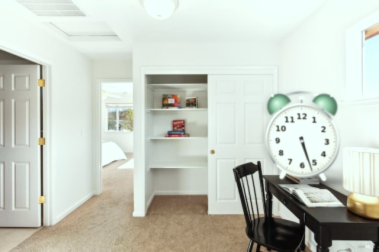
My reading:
h=5 m=27
